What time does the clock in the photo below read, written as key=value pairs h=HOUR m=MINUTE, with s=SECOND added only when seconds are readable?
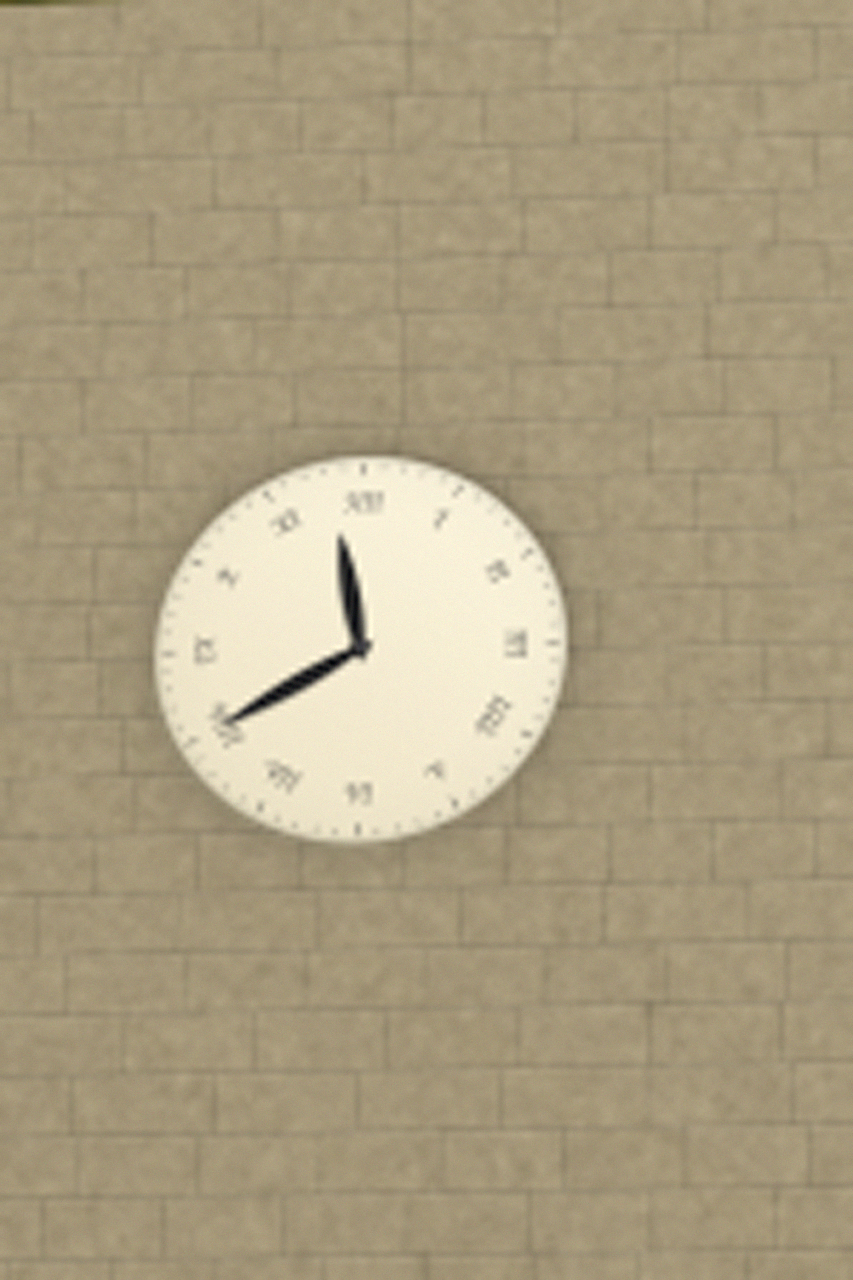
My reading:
h=11 m=40
